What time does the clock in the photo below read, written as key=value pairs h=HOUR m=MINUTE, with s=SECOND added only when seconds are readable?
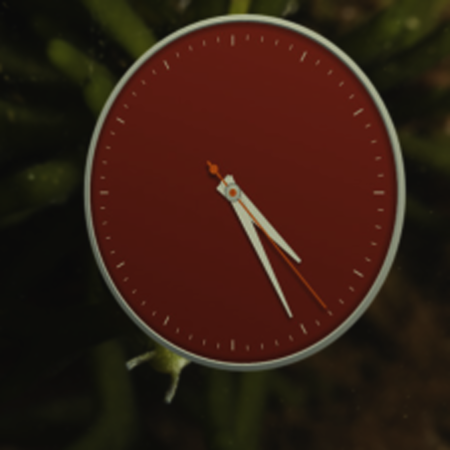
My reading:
h=4 m=25 s=23
